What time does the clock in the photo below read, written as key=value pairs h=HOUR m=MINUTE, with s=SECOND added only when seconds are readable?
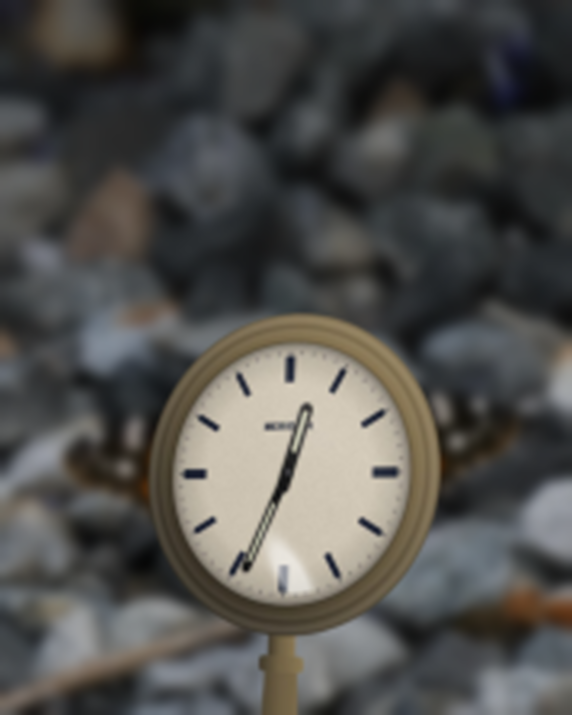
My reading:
h=12 m=34
